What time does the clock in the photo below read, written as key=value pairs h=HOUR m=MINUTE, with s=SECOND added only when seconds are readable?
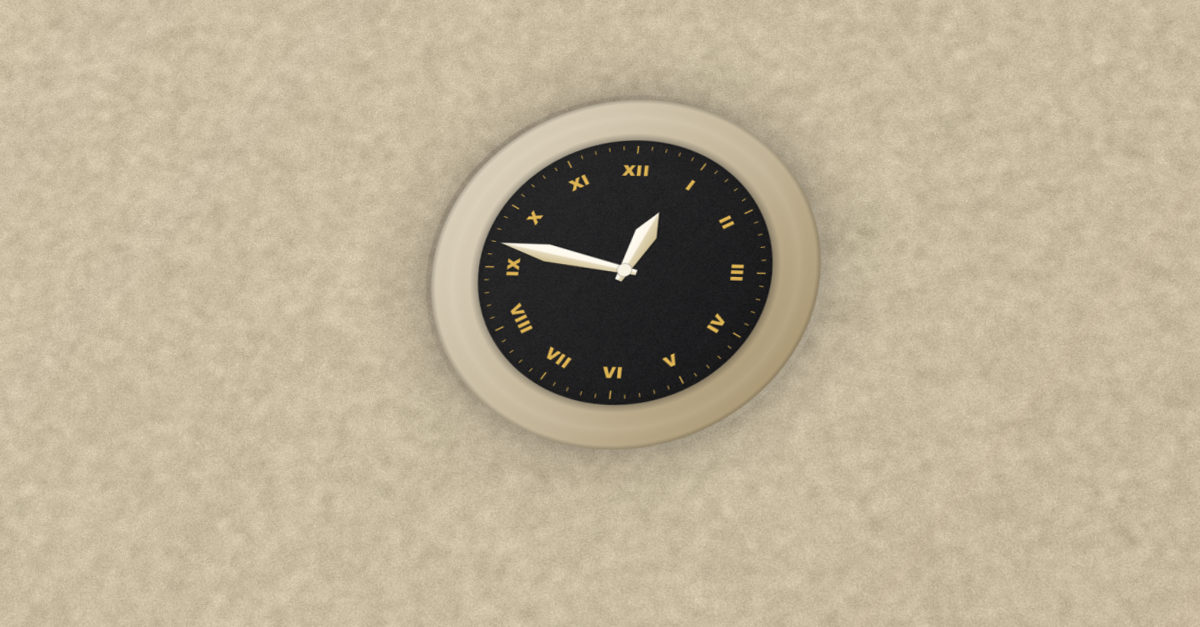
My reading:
h=12 m=47
